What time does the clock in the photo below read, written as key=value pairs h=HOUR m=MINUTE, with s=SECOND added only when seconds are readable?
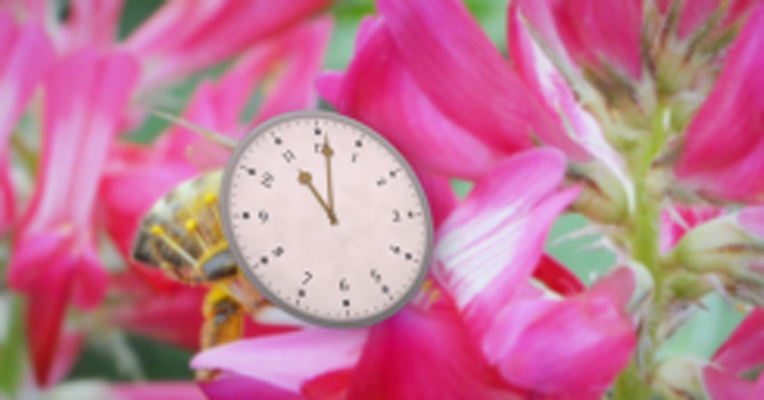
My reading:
h=11 m=1
